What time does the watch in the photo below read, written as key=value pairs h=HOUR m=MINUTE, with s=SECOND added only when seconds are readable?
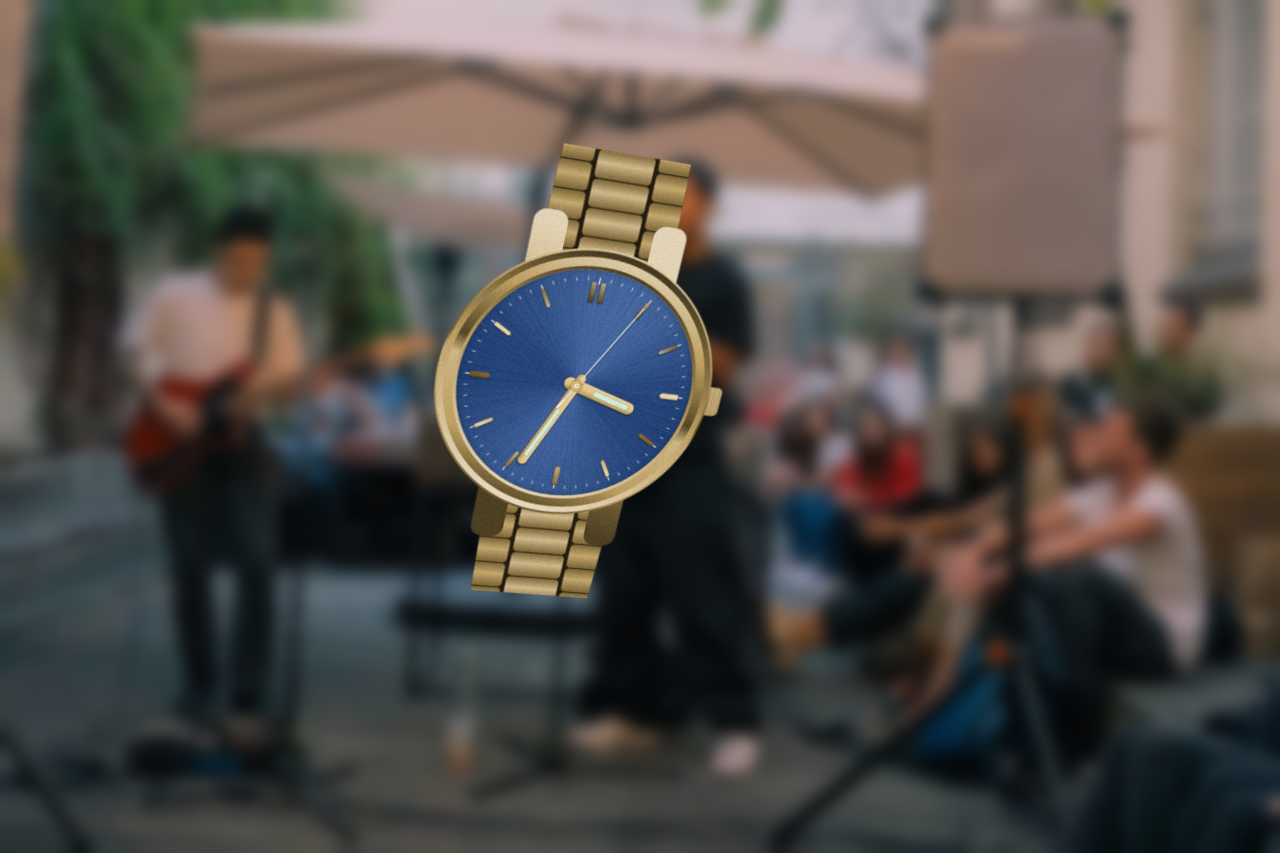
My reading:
h=3 m=34 s=5
